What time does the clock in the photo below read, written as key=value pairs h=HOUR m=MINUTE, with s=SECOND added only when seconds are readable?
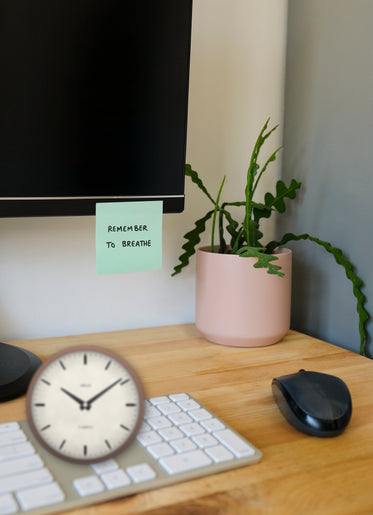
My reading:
h=10 m=9
